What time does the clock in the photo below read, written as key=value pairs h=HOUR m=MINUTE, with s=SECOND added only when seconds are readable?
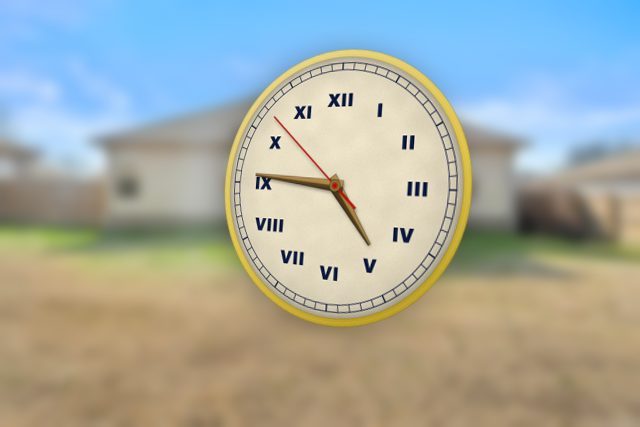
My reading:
h=4 m=45 s=52
